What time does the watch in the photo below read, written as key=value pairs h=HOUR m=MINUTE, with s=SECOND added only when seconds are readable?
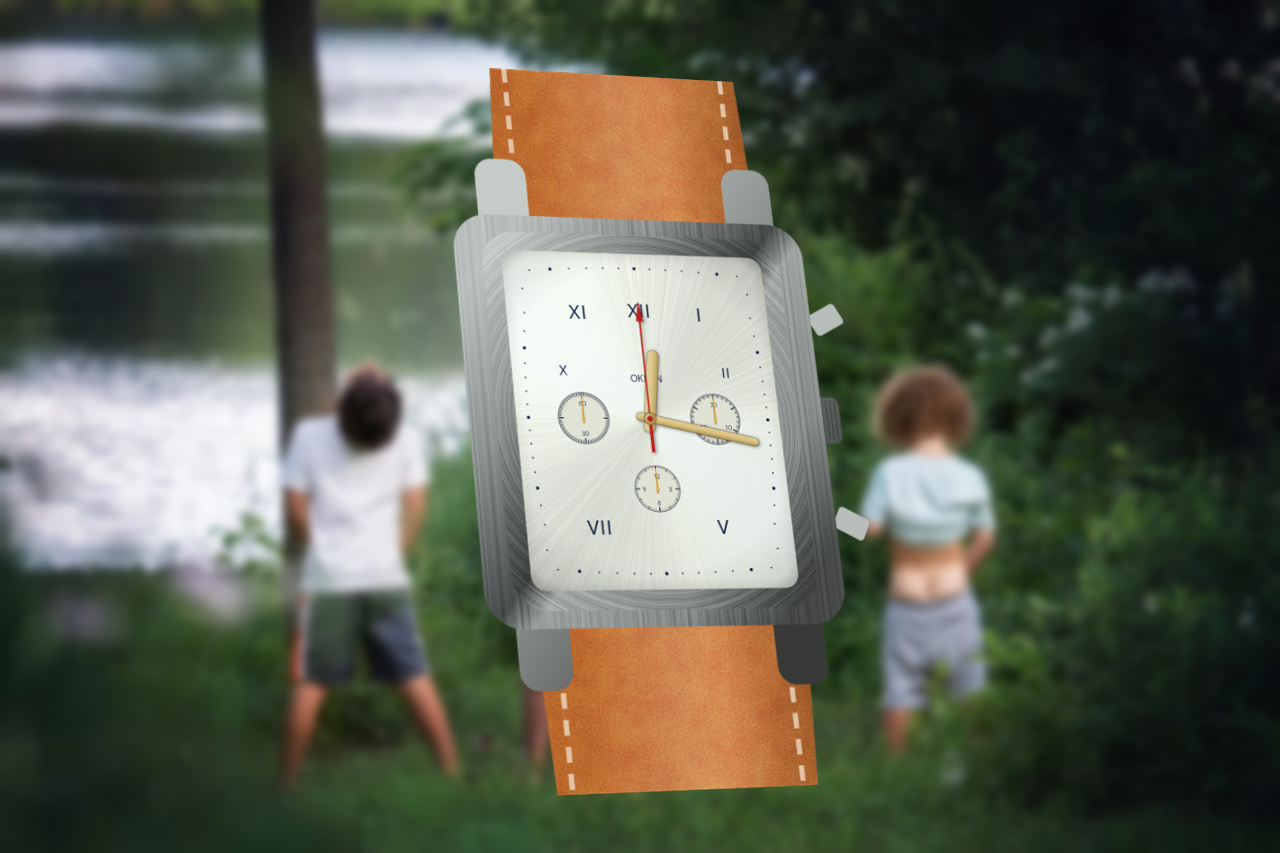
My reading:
h=12 m=17
